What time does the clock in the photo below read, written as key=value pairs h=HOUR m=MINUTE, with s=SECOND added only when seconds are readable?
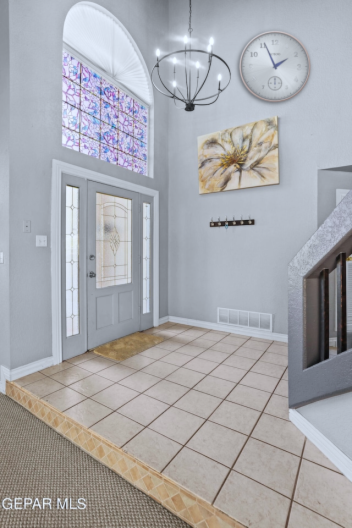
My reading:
h=1 m=56
